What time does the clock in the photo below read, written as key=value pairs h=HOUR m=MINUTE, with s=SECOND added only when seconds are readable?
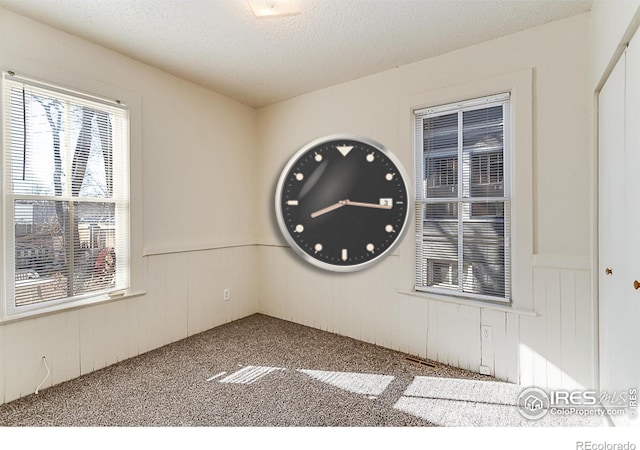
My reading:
h=8 m=16
